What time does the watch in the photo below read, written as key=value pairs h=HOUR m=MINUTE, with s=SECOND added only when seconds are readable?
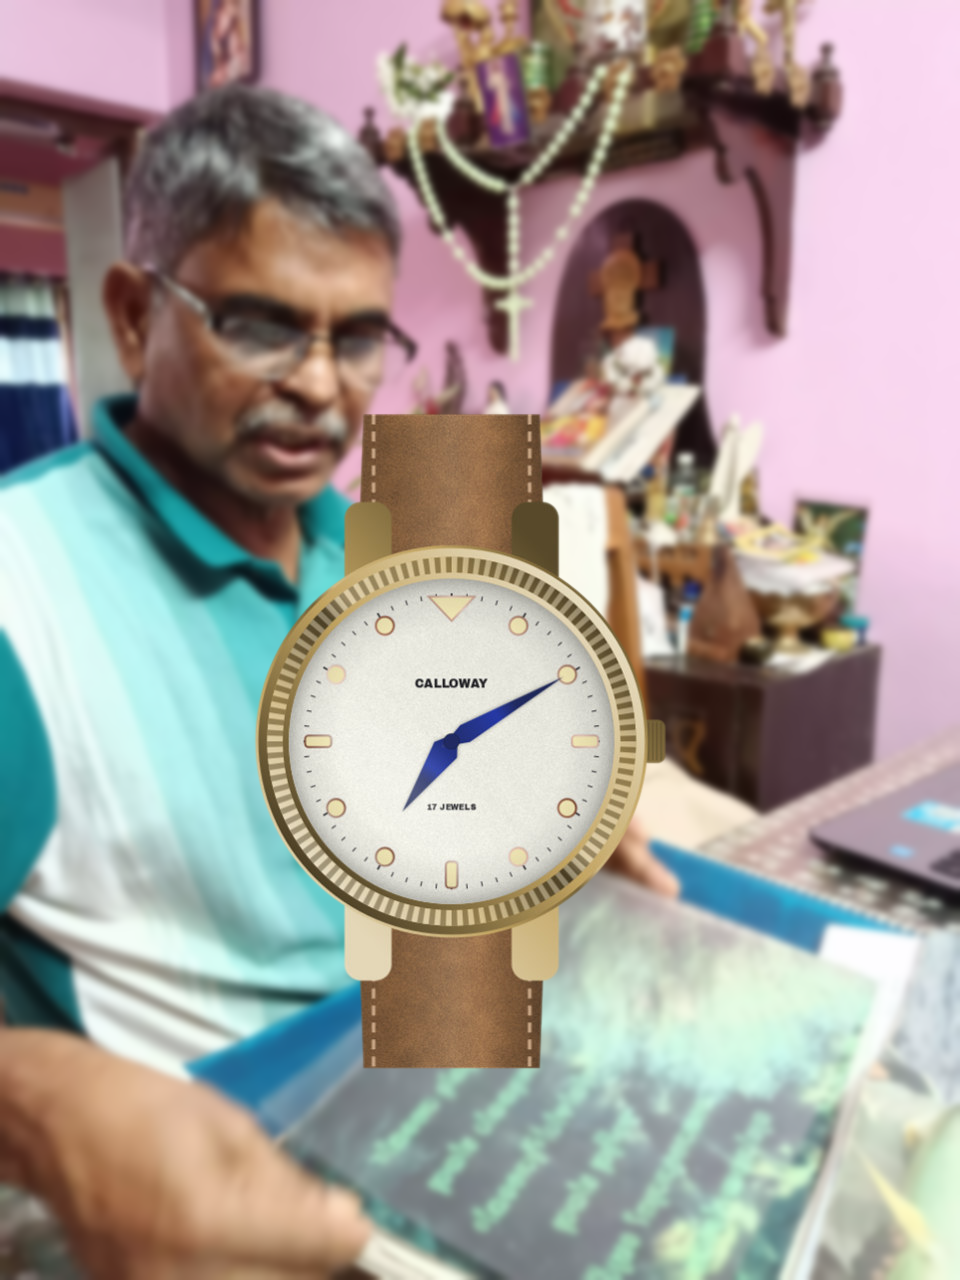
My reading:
h=7 m=10
